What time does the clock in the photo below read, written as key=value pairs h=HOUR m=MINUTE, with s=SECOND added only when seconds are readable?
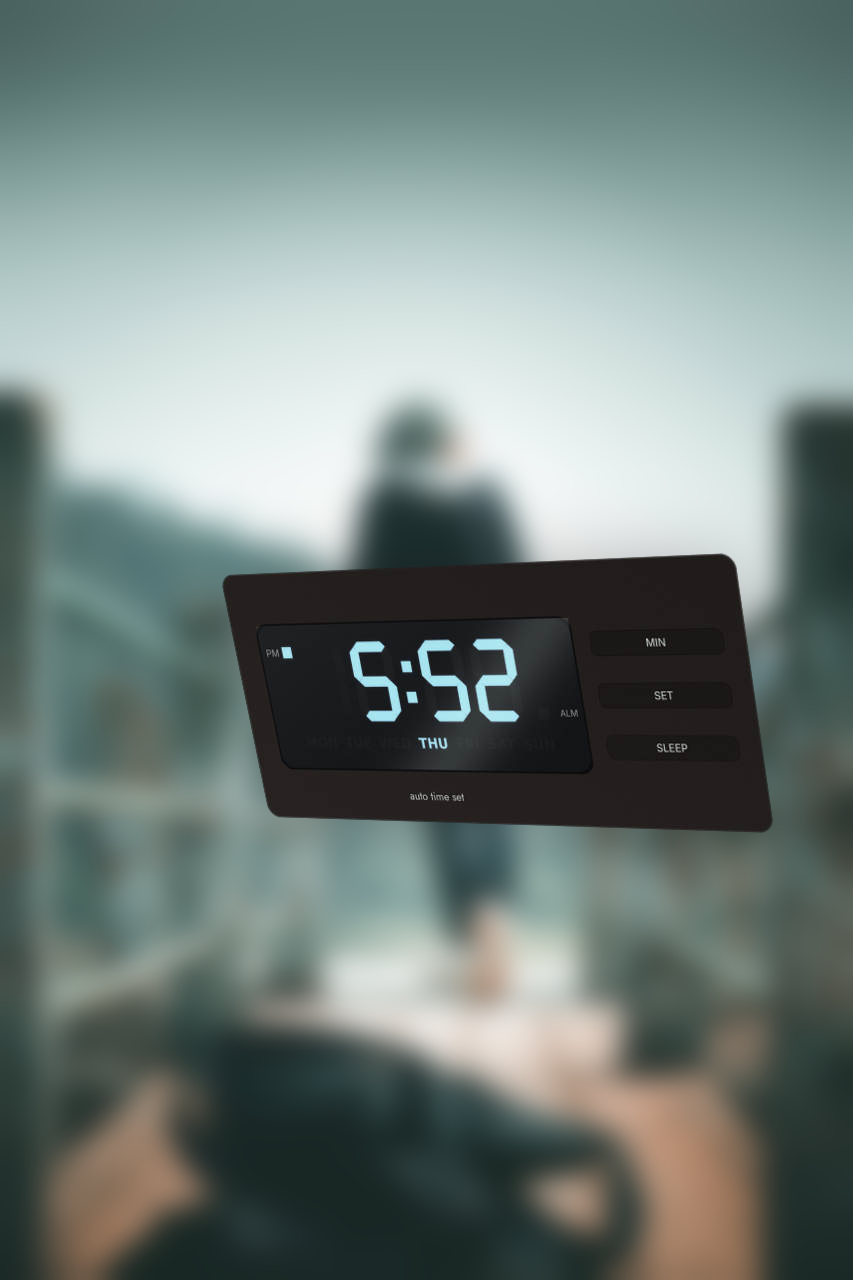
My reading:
h=5 m=52
